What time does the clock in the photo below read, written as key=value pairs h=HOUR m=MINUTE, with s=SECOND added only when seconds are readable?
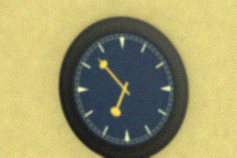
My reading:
h=6 m=53
